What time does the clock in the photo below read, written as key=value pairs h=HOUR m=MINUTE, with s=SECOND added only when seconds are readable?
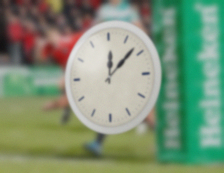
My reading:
h=12 m=8
